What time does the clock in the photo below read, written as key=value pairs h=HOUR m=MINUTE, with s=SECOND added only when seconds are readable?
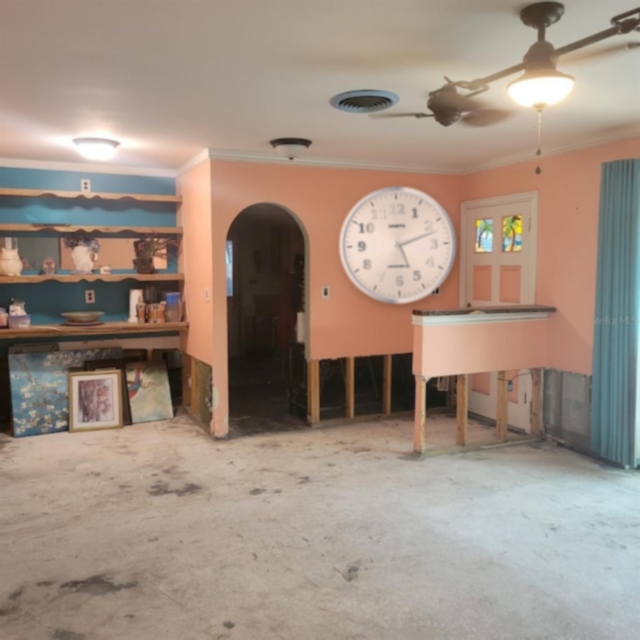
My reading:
h=5 m=12
